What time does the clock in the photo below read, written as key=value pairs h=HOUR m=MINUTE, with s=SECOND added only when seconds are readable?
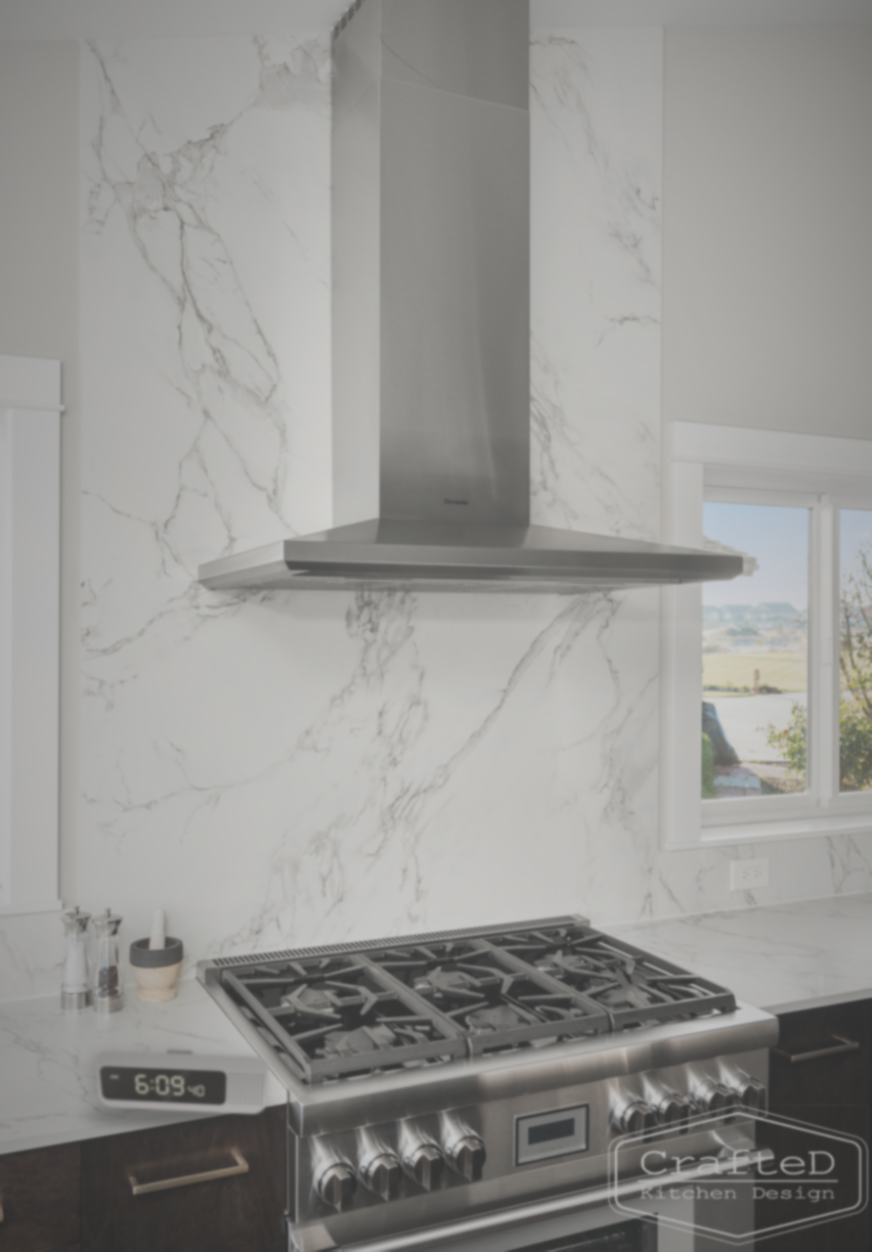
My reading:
h=6 m=9
